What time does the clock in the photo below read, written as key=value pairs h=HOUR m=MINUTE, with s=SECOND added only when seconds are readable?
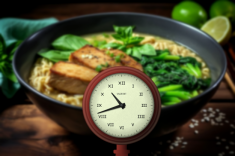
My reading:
h=10 m=42
